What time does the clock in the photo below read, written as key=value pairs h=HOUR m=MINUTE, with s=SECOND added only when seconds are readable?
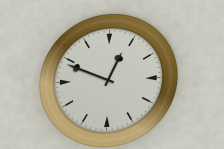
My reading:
h=12 m=49
